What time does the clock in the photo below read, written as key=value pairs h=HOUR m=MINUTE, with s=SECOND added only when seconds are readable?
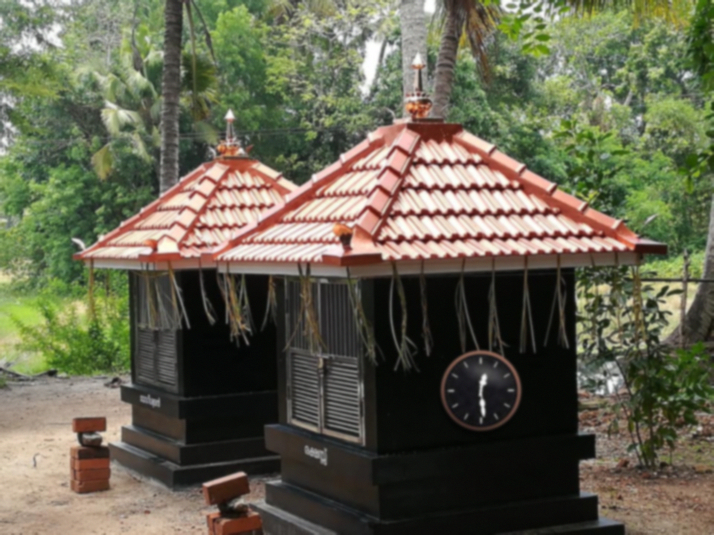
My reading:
h=12 m=29
